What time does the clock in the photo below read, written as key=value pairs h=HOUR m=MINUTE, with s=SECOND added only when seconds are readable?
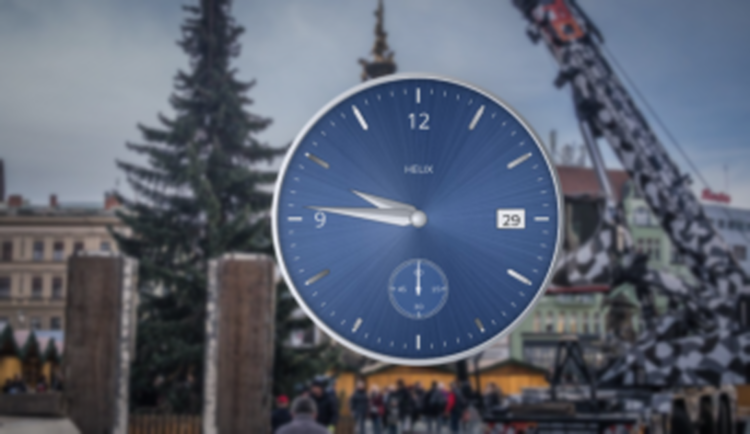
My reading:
h=9 m=46
